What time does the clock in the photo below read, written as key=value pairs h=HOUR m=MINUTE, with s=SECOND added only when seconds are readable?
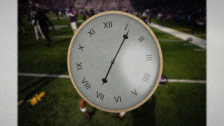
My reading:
h=7 m=6
